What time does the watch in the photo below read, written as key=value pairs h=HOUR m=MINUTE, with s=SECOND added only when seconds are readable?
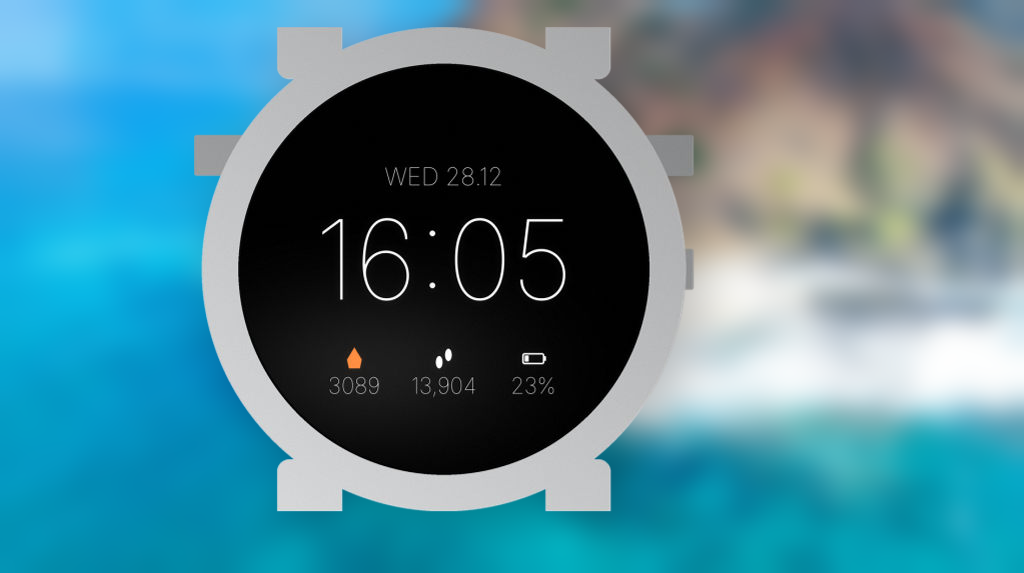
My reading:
h=16 m=5
